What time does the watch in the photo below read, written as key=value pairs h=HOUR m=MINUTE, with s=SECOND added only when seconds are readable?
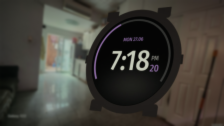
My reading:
h=7 m=18 s=20
